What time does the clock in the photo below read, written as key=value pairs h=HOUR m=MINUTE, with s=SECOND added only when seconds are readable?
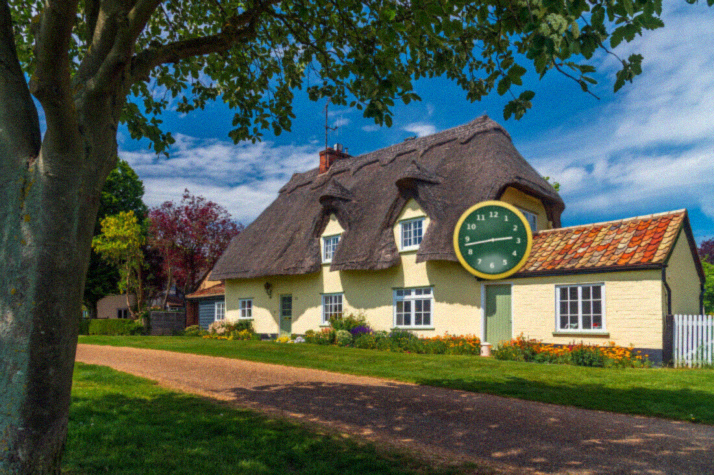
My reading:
h=2 m=43
